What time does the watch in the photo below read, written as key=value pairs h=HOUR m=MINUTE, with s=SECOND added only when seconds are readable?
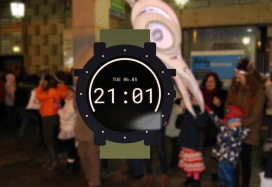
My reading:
h=21 m=1
